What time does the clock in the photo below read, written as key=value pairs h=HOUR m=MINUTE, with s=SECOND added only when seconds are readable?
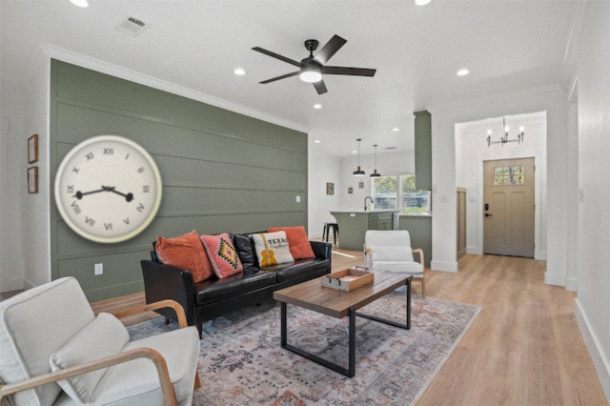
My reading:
h=3 m=43
